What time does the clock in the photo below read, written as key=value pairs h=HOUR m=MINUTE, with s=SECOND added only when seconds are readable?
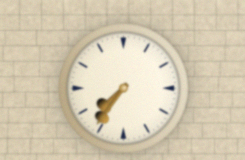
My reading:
h=7 m=36
